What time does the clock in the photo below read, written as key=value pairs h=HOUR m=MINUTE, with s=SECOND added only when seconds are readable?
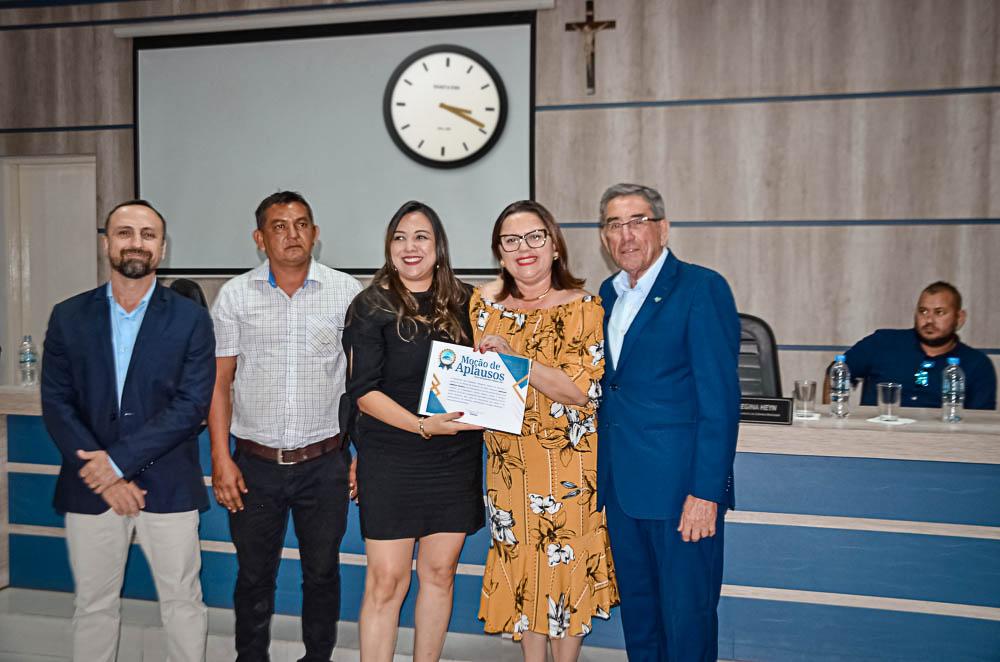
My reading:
h=3 m=19
